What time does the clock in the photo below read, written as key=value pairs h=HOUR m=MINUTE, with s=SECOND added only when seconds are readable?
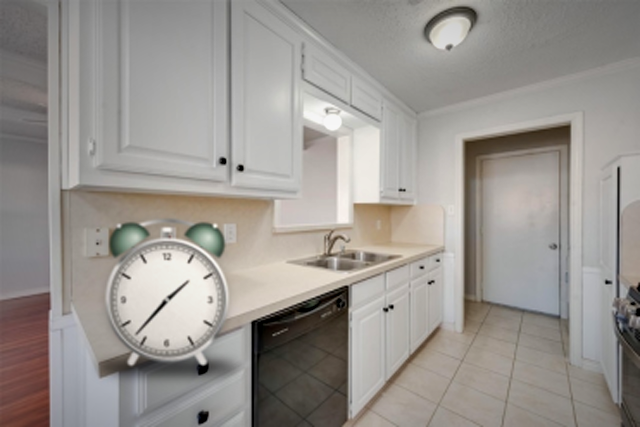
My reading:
h=1 m=37
